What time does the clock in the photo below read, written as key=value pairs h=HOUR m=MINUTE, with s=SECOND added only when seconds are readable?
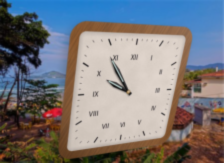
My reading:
h=9 m=54
